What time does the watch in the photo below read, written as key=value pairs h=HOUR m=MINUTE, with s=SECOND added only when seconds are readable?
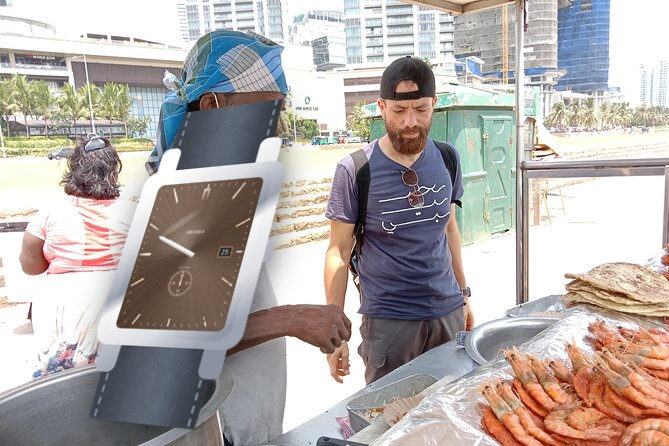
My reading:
h=9 m=49
